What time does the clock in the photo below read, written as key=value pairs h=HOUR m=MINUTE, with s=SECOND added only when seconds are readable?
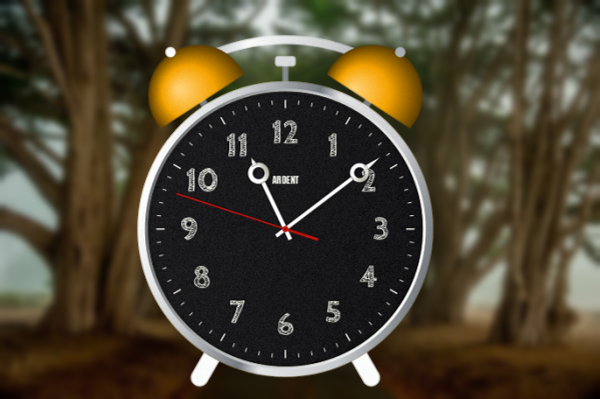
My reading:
h=11 m=8 s=48
